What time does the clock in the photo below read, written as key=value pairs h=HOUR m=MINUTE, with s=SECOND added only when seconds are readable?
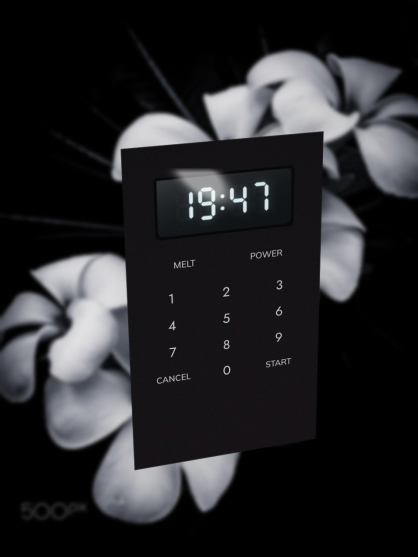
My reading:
h=19 m=47
